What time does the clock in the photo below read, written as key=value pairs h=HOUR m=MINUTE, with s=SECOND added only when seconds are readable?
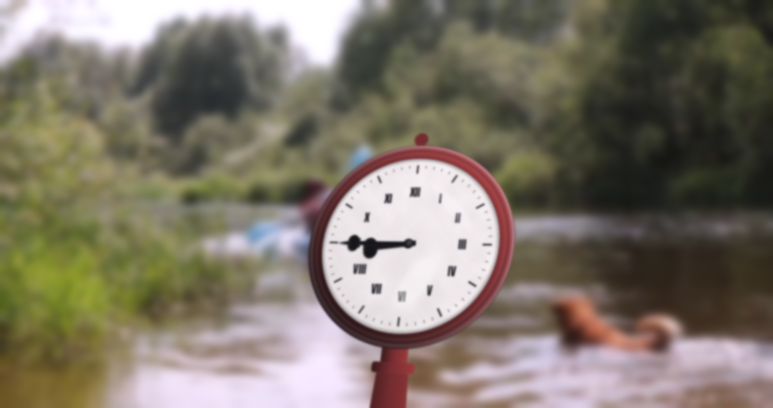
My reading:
h=8 m=45
